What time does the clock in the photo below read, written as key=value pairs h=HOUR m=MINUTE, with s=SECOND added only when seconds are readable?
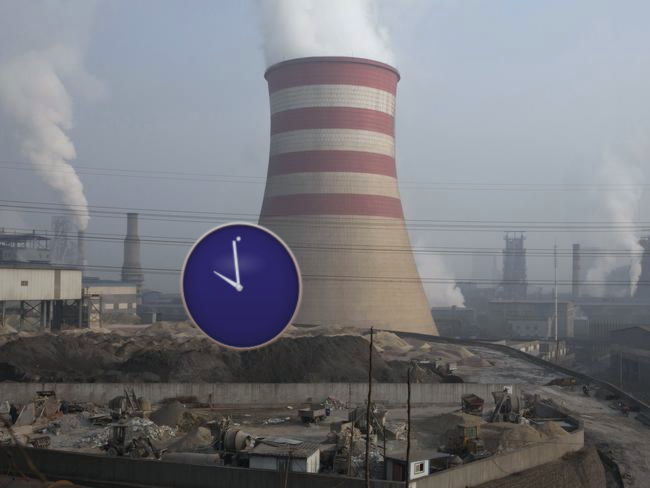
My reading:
h=9 m=59
